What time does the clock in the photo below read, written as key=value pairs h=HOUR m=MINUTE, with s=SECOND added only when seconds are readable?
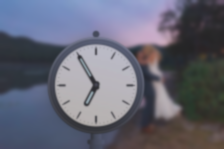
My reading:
h=6 m=55
